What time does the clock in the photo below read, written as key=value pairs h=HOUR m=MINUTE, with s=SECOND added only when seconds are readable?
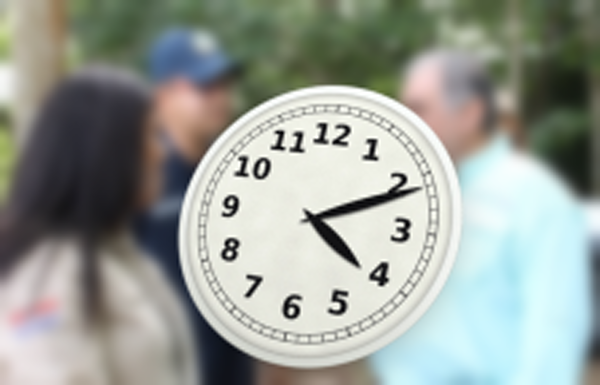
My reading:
h=4 m=11
